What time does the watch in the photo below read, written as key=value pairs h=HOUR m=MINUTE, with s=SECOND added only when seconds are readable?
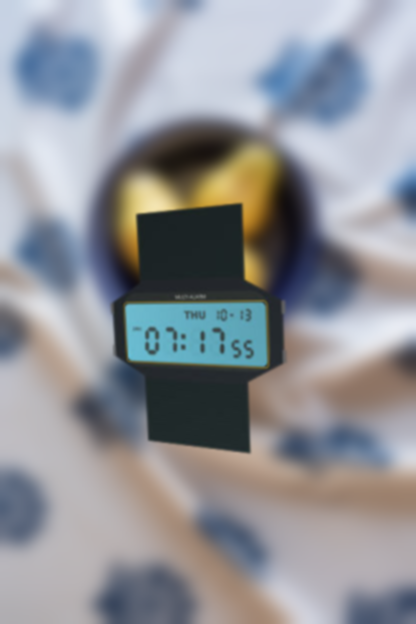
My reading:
h=7 m=17 s=55
